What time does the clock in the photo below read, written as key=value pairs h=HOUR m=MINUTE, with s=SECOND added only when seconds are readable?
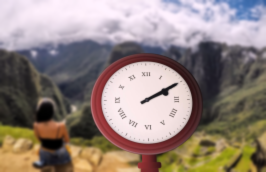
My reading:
h=2 m=10
